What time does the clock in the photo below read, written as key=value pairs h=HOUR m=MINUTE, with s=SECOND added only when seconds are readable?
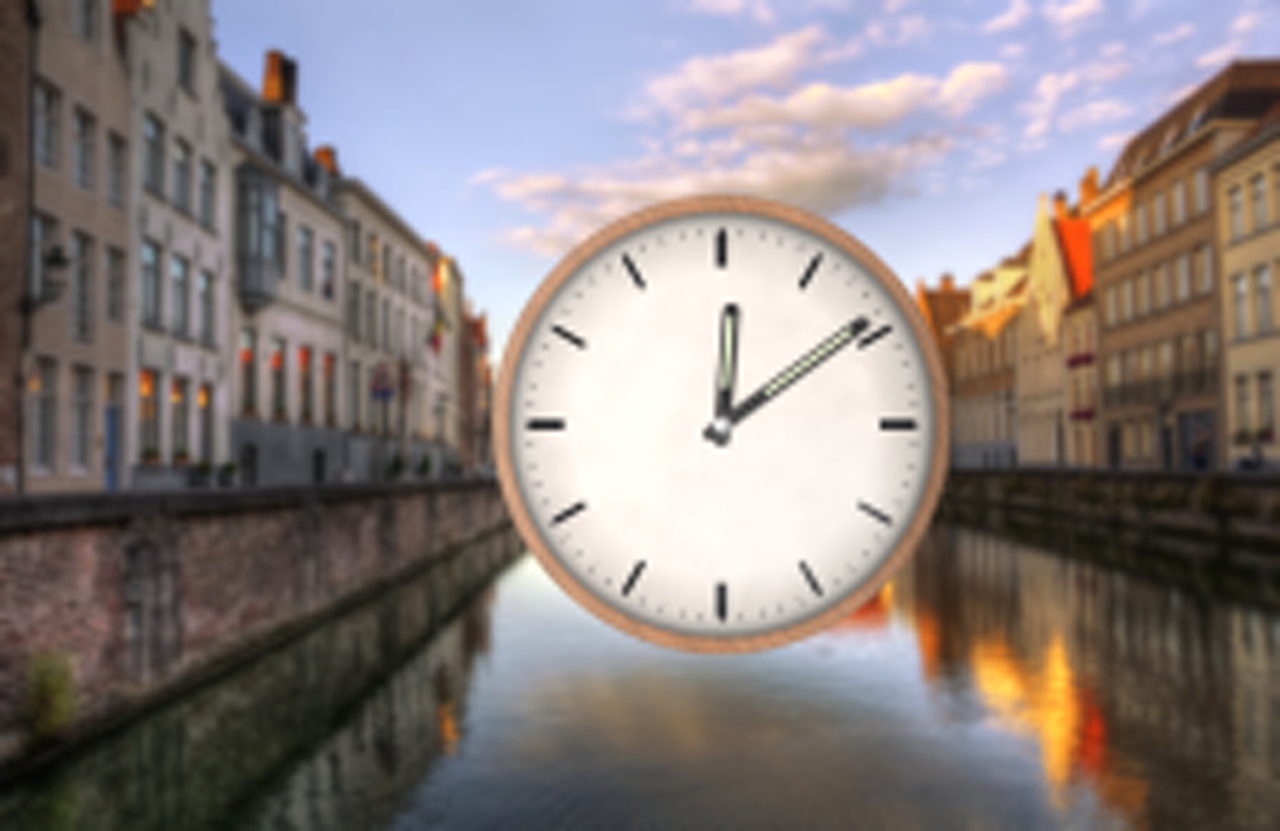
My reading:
h=12 m=9
